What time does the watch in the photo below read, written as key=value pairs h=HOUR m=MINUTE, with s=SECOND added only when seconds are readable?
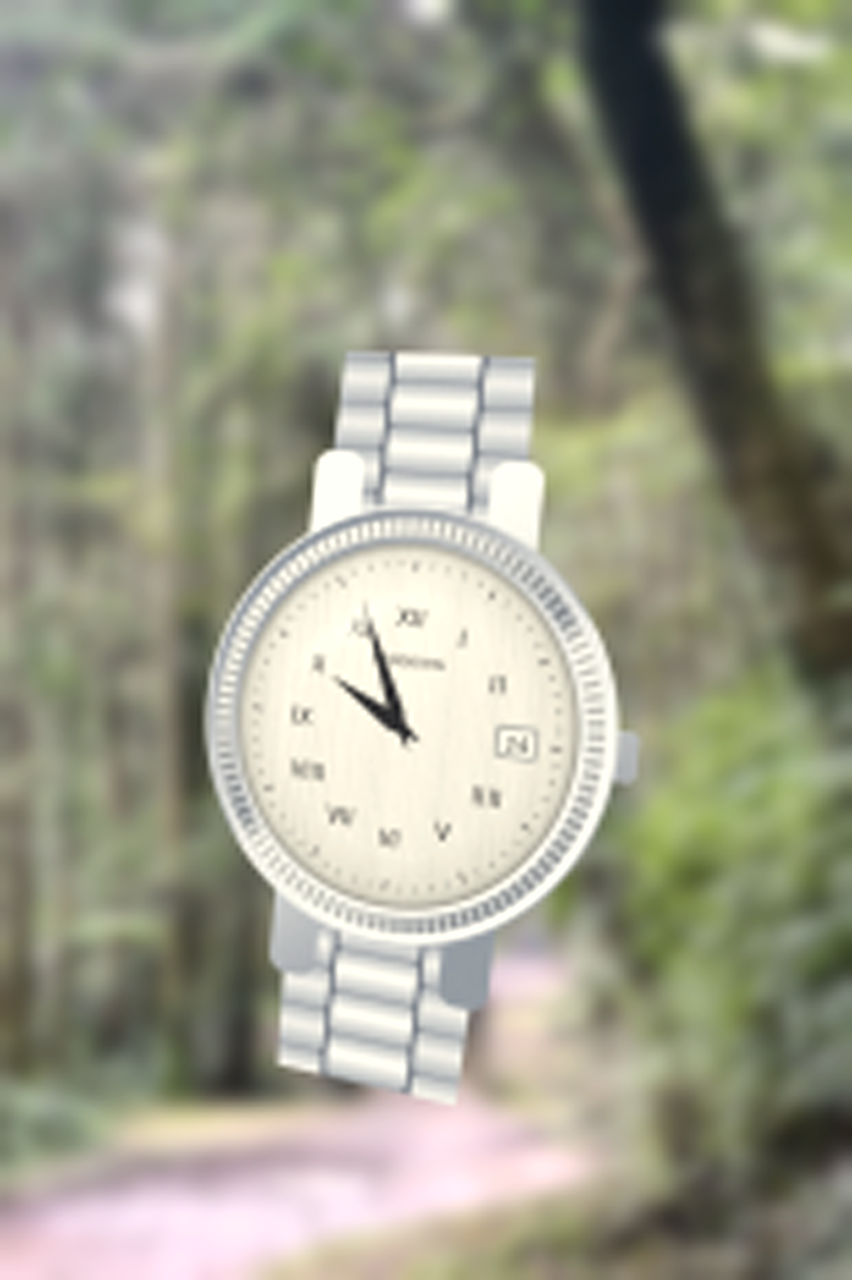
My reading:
h=9 m=56
